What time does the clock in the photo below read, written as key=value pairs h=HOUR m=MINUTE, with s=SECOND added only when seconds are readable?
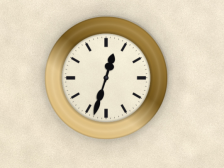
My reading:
h=12 m=33
